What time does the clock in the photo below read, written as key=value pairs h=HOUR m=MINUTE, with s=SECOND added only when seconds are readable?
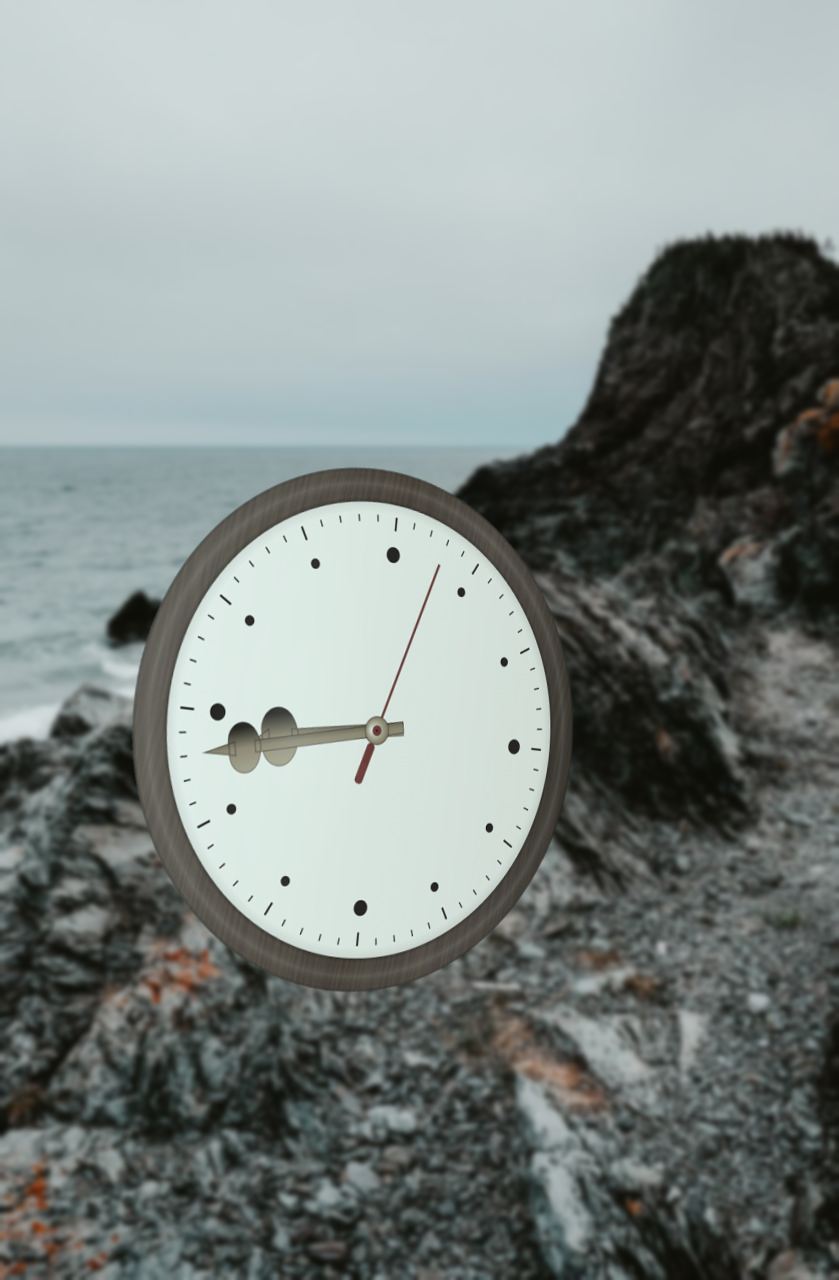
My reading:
h=8 m=43 s=3
